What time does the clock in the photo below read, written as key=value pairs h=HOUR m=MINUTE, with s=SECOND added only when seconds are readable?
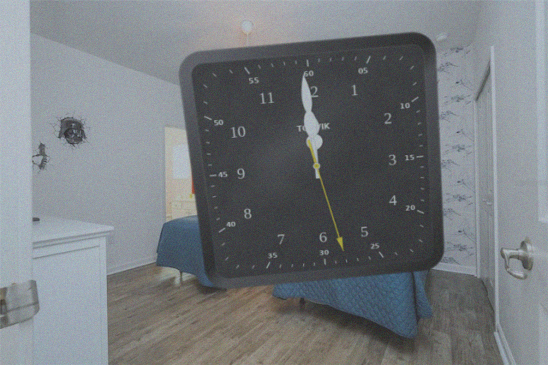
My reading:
h=11 m=59 s=28
